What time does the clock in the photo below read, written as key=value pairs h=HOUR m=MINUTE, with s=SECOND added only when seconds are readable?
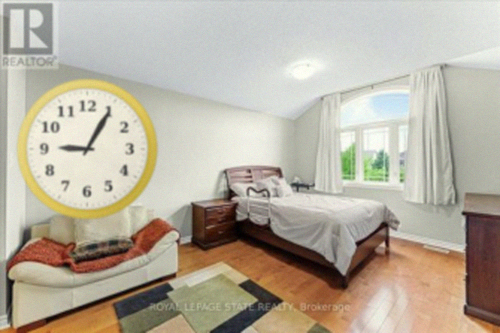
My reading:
h=9 m=5
